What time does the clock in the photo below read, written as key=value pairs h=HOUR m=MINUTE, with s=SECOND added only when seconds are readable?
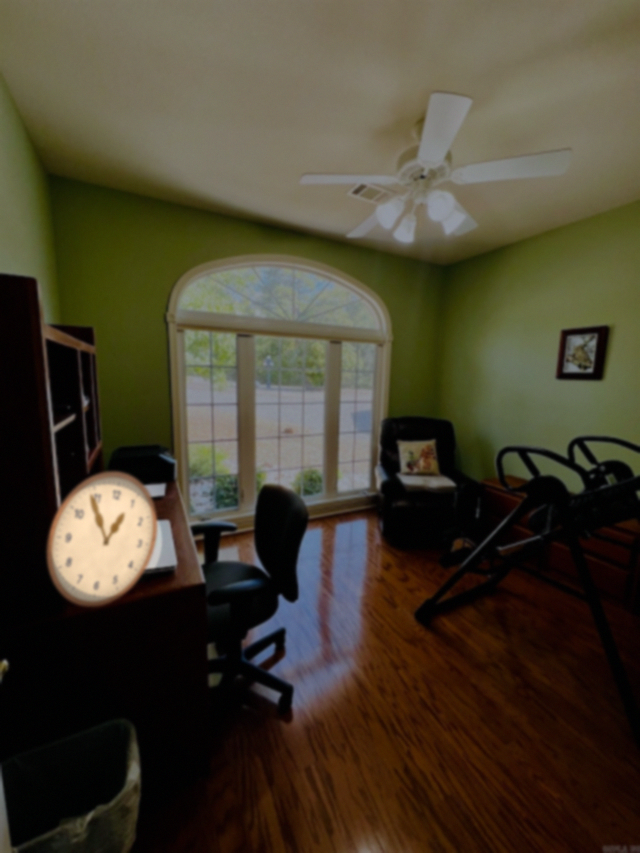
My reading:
h=12 m=54
